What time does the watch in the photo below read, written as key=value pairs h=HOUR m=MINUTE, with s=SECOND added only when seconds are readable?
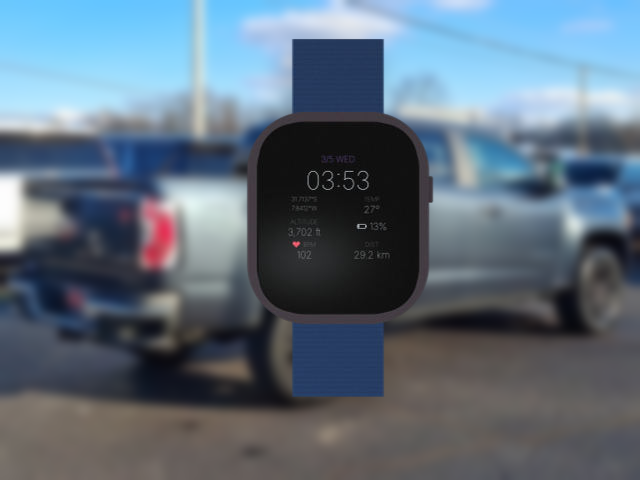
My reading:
h=3 m=53
